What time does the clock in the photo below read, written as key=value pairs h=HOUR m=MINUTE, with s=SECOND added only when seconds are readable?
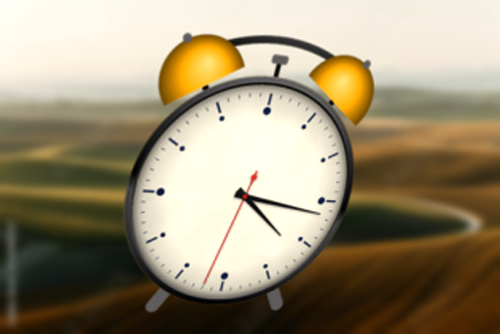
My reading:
h=4 m=16 s=32
